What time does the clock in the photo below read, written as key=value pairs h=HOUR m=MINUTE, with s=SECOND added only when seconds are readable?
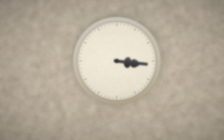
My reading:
h=3 m=16
